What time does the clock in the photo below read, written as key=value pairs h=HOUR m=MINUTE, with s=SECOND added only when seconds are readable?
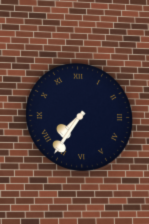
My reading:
h=7 m=36
